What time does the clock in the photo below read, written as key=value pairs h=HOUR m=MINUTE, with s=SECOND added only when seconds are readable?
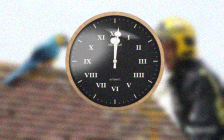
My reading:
h=12 m=1
